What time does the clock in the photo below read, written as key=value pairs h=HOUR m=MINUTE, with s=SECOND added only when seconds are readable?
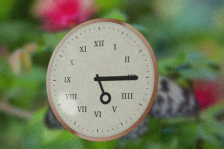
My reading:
h=5 m=15
